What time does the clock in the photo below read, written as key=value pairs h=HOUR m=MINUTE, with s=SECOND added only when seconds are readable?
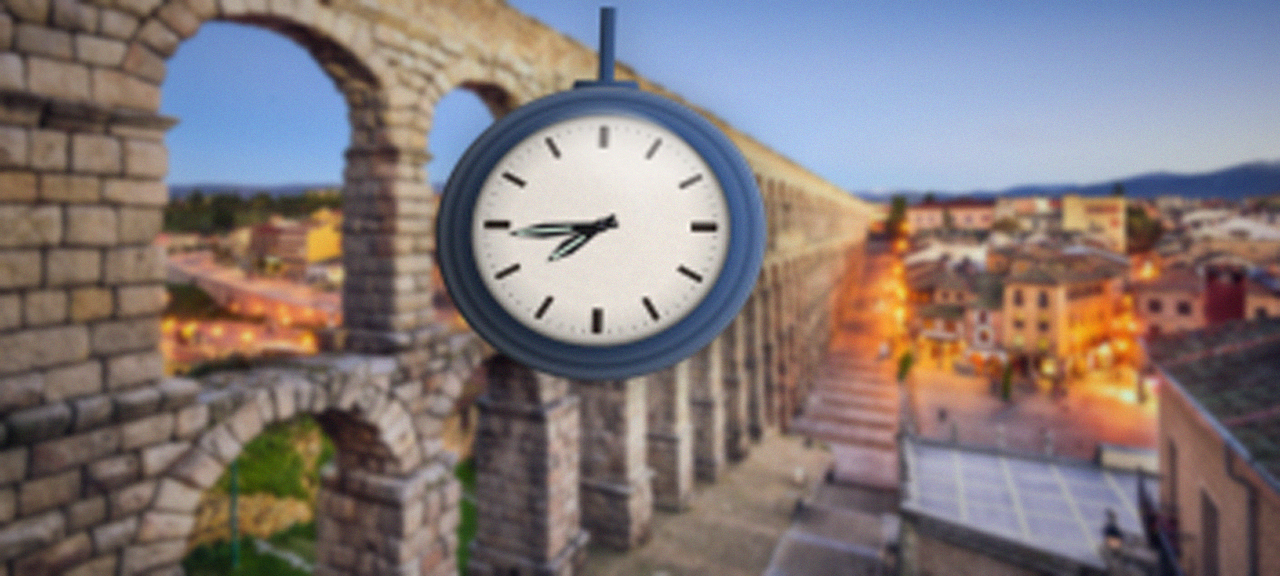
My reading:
h=7 m=44
